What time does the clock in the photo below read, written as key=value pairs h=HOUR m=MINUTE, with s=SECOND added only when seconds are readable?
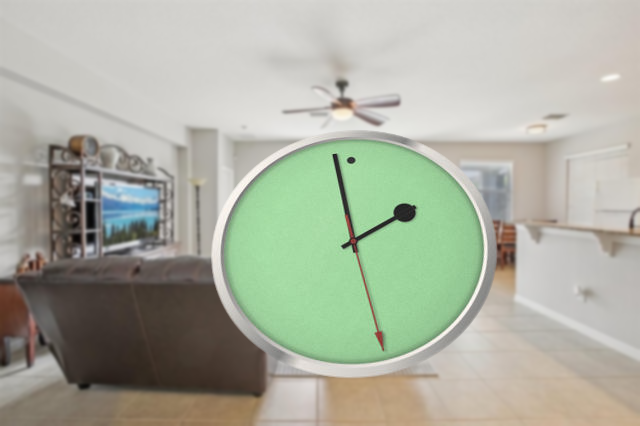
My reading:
h=1 m=58 s=28
